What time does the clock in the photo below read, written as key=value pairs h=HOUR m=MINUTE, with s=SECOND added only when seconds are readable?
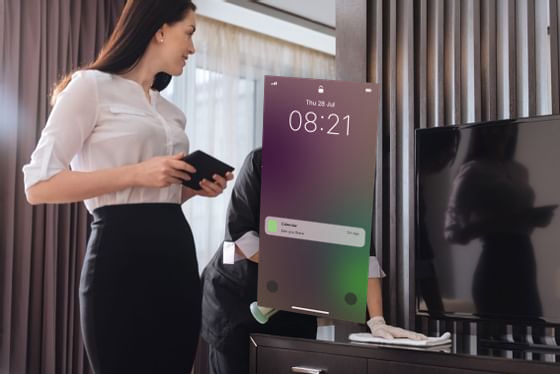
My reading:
h=8 m=21
